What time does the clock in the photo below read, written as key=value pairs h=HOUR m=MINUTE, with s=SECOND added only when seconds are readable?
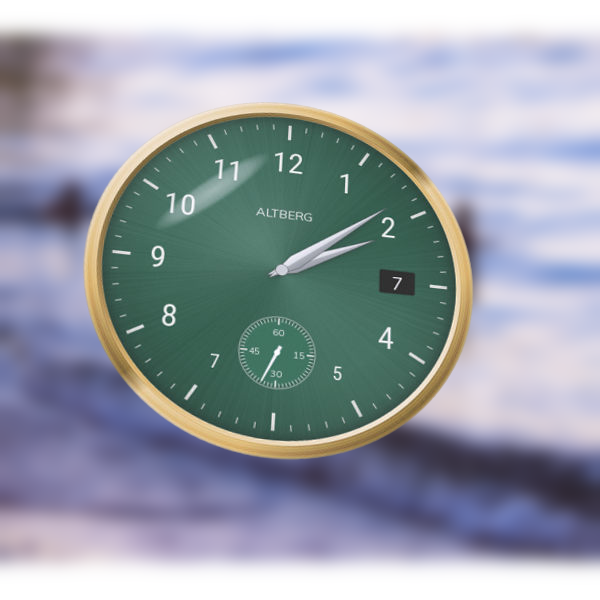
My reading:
h=2 m=8 s=34
